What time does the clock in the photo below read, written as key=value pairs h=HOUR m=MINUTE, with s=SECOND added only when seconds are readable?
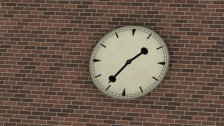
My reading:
h=1 m=36
